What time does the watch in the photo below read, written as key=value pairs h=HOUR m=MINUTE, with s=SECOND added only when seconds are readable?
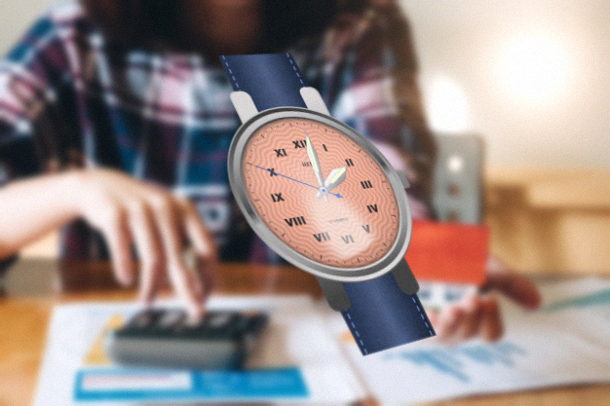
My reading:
h=2 m=1 s=50
